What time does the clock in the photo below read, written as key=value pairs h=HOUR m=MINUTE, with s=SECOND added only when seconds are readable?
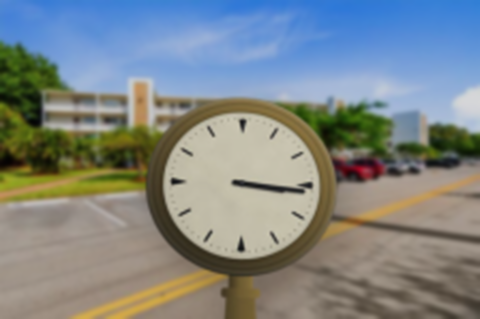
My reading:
h=3 m=16
